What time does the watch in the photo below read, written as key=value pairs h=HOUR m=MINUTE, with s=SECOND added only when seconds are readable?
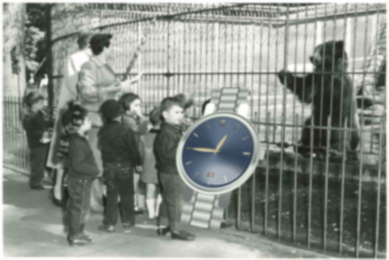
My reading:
h=12 m=45
